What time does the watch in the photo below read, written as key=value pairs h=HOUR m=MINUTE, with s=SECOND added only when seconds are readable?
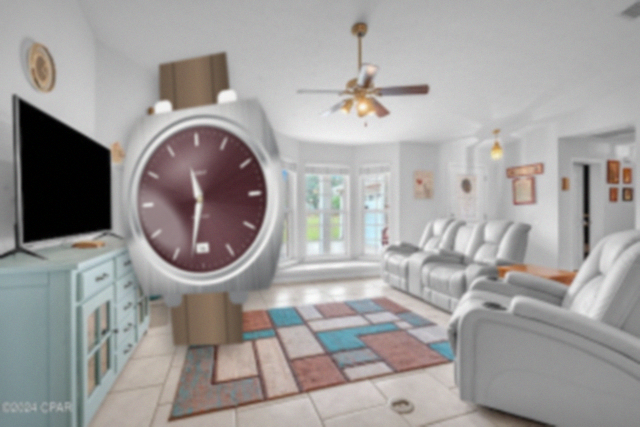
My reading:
h=11 m=32
